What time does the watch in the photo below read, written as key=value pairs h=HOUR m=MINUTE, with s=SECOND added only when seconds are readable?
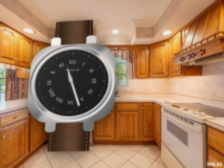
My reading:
h=11 m=27
